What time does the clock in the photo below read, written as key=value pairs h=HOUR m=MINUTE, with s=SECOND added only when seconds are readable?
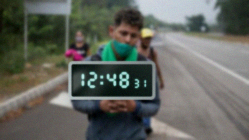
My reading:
h=12 m=48 s=31
